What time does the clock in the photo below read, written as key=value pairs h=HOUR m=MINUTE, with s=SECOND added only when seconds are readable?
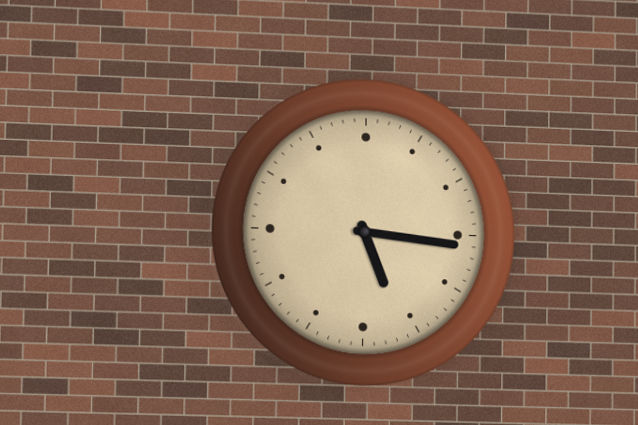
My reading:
h=5 m=16
